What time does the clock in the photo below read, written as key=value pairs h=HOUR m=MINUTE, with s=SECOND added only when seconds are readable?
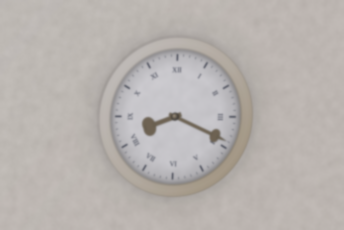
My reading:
h=8 m=19
